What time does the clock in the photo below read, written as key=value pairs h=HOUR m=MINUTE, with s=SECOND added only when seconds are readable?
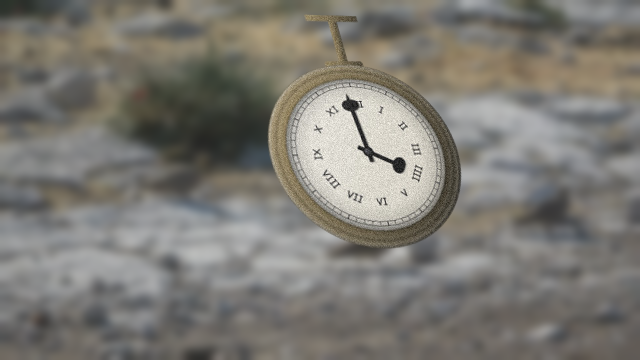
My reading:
h=3 m=59
